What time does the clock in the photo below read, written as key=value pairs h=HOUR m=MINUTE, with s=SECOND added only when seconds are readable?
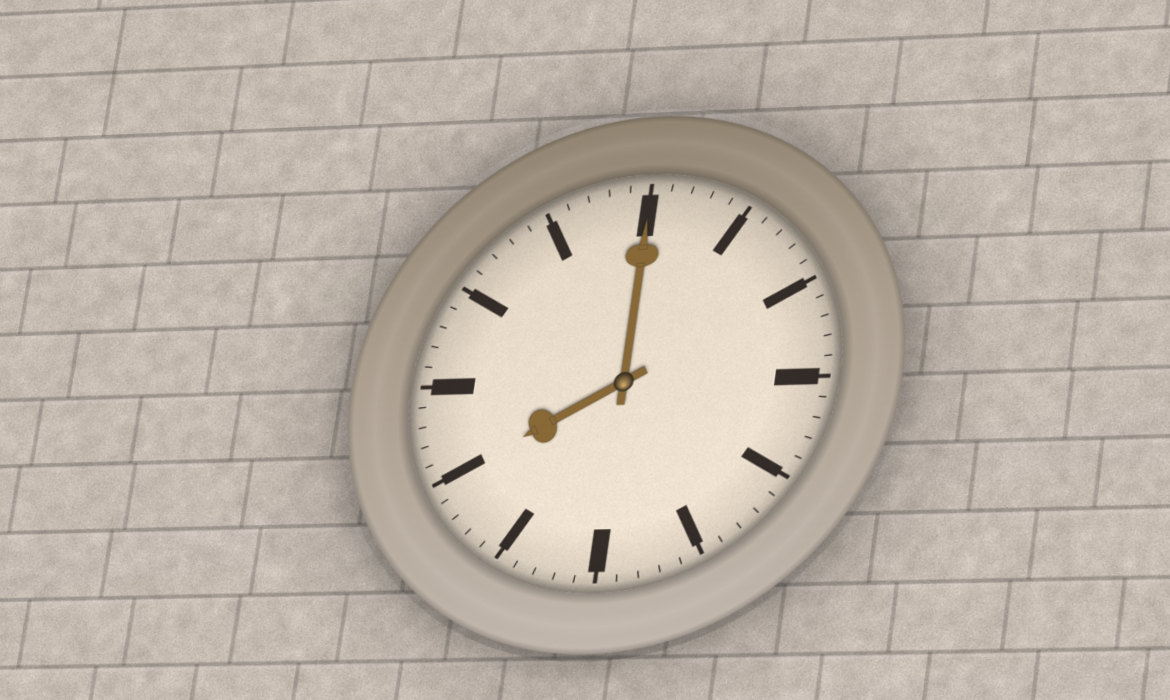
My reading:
h=8 m=0
